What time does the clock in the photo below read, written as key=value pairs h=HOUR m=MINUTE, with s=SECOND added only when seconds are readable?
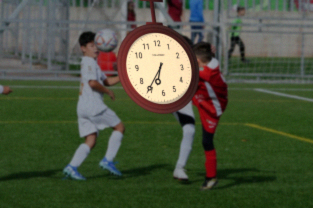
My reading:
h=6 m=36
